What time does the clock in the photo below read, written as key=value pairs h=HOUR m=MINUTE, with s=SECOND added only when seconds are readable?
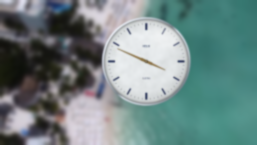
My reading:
h=3 m=49
